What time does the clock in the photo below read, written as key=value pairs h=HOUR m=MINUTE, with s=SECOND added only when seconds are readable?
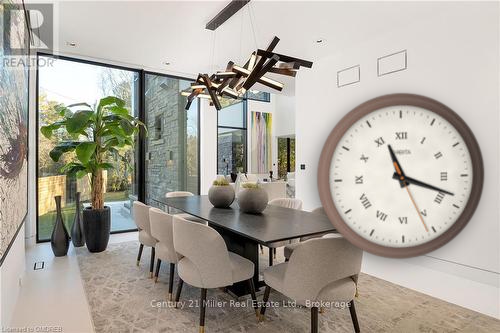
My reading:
h=11 m=18 s=26
